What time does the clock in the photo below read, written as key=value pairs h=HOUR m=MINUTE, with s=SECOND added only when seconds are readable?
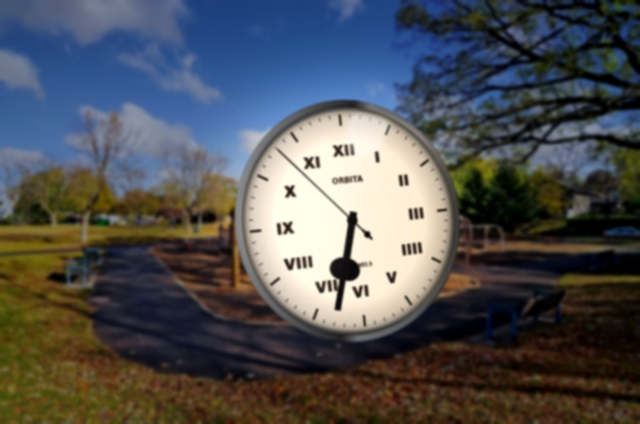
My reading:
h=6 m=32 s=53
